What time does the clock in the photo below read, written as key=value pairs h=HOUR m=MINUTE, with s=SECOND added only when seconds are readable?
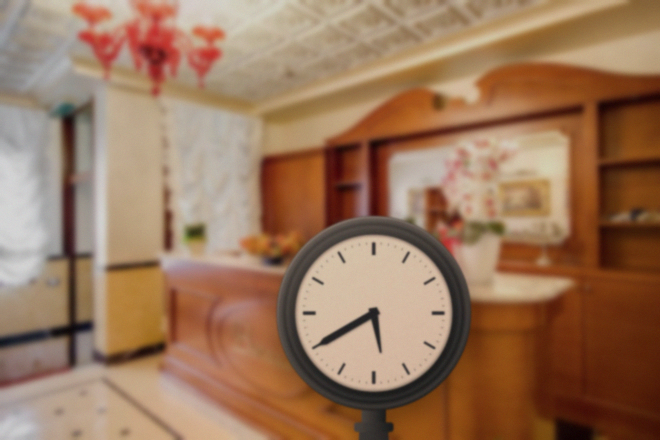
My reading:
h=5 m=40
